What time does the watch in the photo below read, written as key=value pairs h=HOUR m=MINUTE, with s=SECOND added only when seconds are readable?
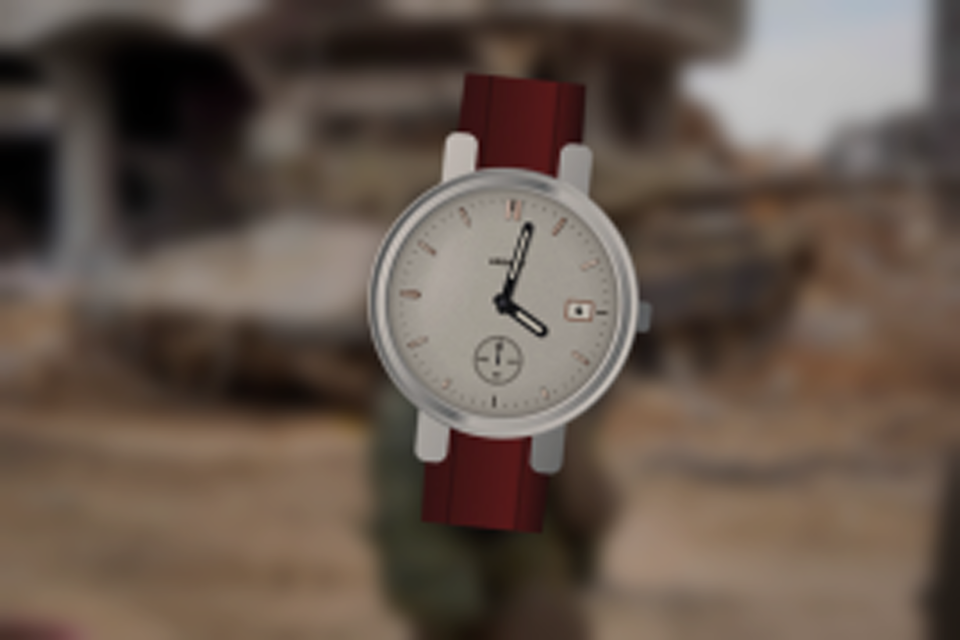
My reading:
h=4 m=2
